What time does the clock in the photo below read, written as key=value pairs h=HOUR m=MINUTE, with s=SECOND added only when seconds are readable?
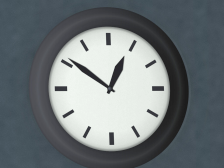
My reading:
h=12 m=51
